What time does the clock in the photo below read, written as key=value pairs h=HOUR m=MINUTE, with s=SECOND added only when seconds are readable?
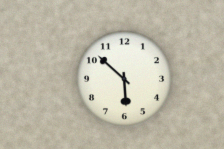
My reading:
h=5 m=52
